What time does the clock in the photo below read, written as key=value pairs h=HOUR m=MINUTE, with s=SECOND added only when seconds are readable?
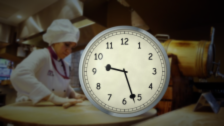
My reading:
h=9 m=27
